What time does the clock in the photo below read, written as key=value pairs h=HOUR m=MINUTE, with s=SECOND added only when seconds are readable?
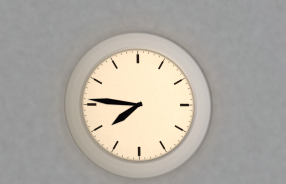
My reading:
h=7 m=46
